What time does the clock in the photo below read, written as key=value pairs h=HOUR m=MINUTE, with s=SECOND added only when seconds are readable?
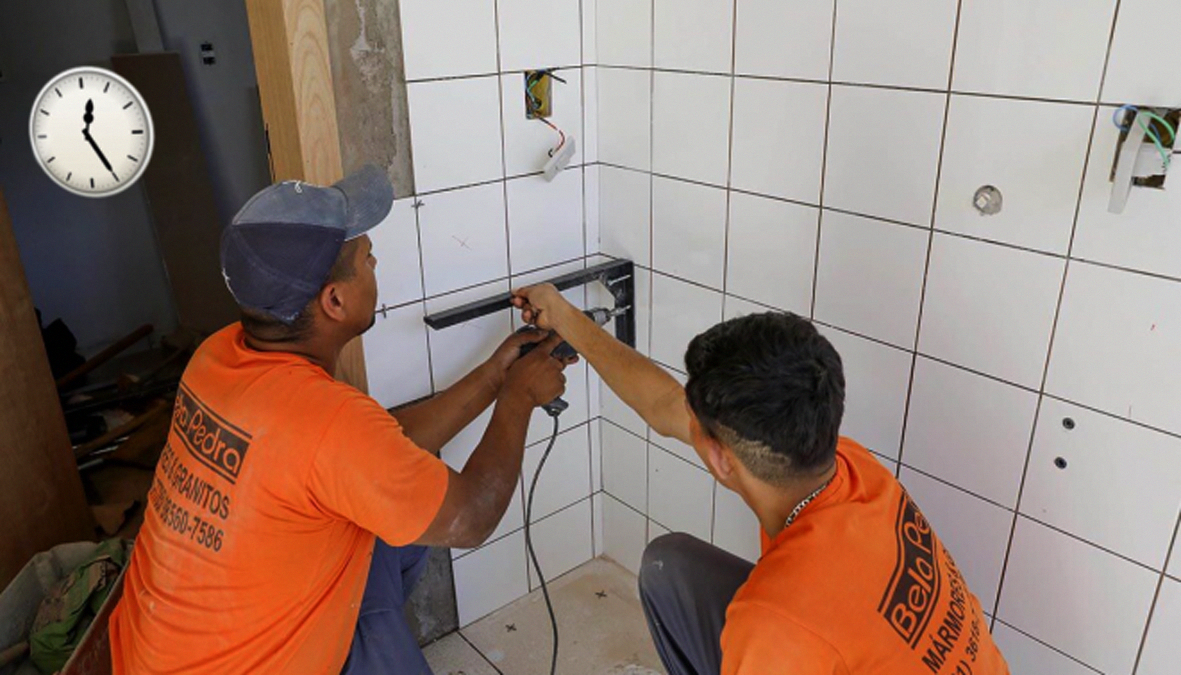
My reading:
h=12 m=25
